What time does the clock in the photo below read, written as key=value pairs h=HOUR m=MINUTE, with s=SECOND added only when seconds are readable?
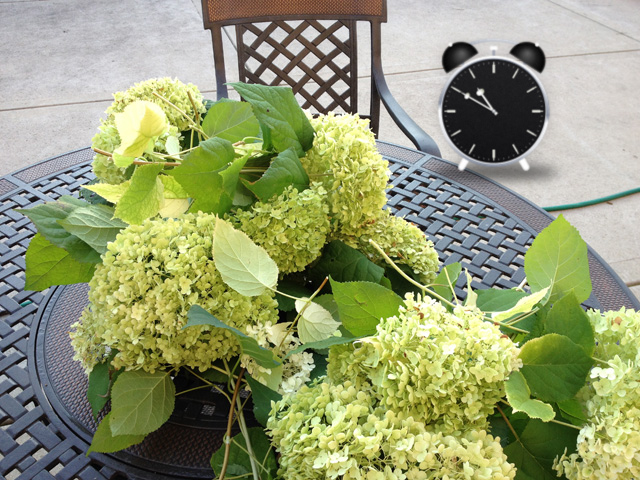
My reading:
h=10 m=50
